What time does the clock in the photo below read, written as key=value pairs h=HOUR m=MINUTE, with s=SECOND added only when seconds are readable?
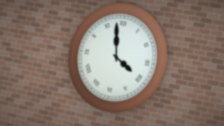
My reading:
h=3 m=58
